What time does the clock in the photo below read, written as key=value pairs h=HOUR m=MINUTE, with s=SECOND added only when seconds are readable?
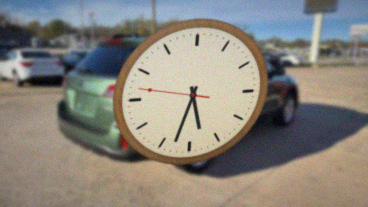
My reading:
h=5 m=32 s=47
